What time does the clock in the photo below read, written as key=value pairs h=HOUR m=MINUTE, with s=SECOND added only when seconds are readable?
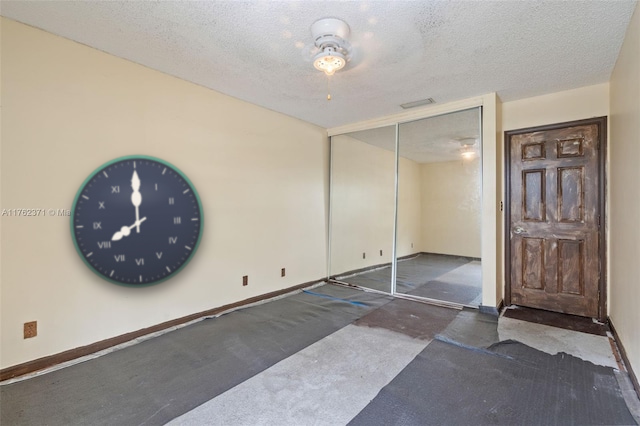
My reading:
h=8 m=0
